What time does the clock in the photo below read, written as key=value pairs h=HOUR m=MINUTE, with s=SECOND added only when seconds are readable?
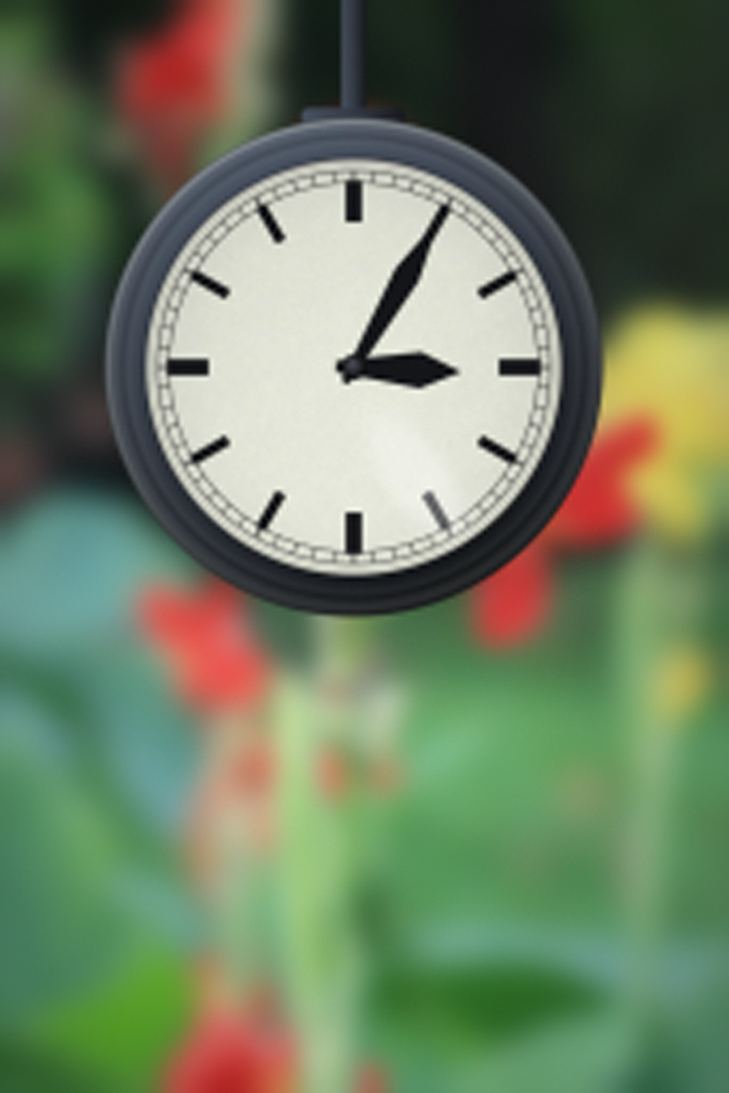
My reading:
h=3 m=5
